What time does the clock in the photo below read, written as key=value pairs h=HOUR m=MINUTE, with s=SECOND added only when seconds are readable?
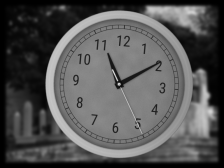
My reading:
h=11 m=9 s=25
